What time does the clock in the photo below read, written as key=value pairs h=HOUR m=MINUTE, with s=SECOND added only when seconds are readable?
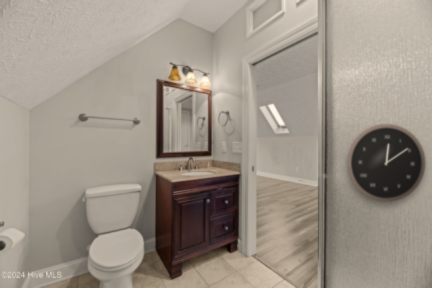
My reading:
h=12 m=9
